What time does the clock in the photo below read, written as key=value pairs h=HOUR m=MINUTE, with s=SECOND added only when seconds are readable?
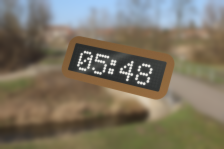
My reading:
h=5 m=48
